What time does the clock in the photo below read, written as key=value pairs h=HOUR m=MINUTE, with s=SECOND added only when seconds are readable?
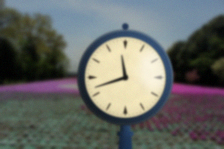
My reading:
h=11 m=42
